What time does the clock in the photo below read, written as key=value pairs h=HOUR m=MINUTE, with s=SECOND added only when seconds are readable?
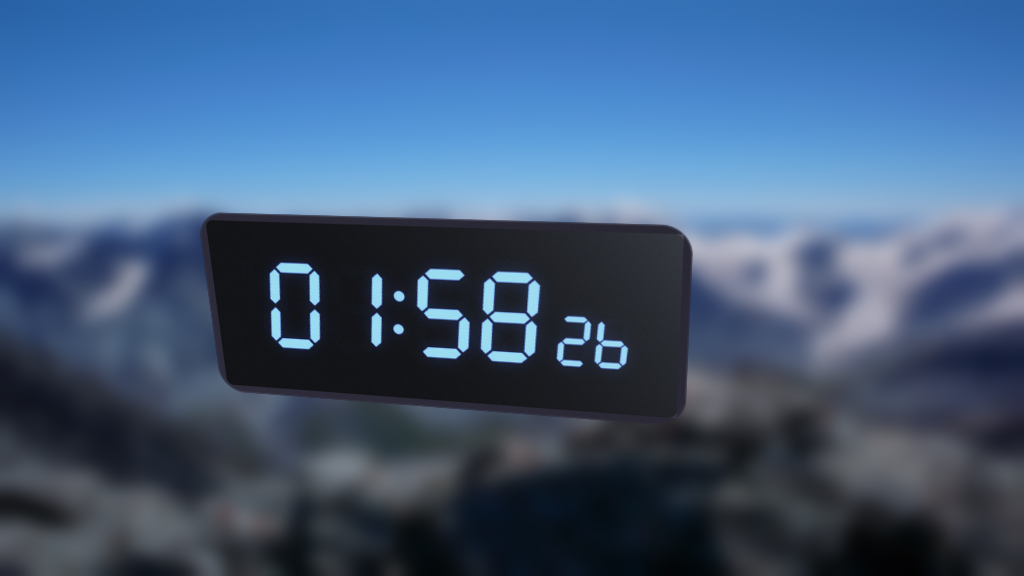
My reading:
h=1 m=58 s=26
